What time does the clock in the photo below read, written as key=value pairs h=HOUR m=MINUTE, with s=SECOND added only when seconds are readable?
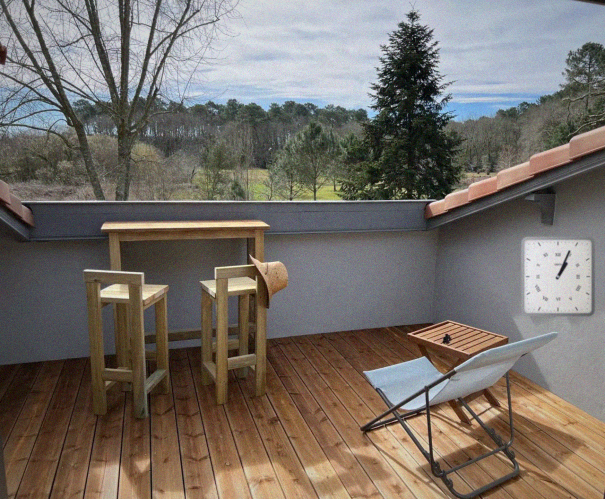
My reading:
h=1 m=4
